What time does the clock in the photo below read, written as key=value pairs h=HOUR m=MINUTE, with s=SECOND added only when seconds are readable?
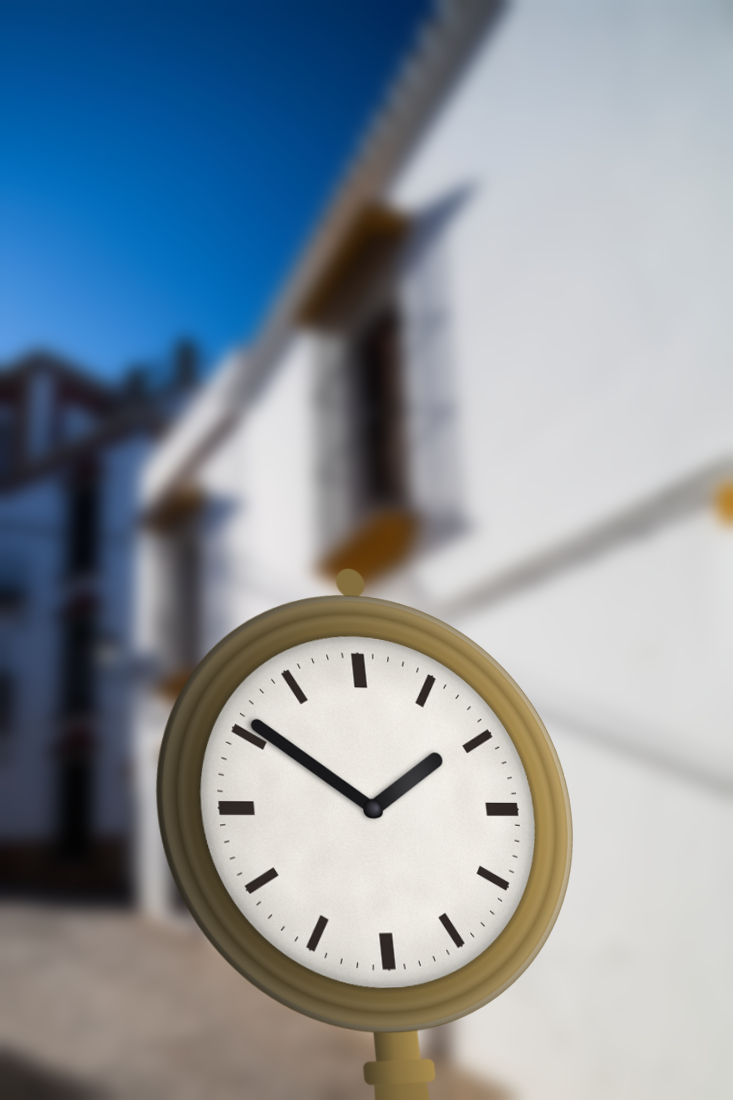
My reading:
h=1 m=51
